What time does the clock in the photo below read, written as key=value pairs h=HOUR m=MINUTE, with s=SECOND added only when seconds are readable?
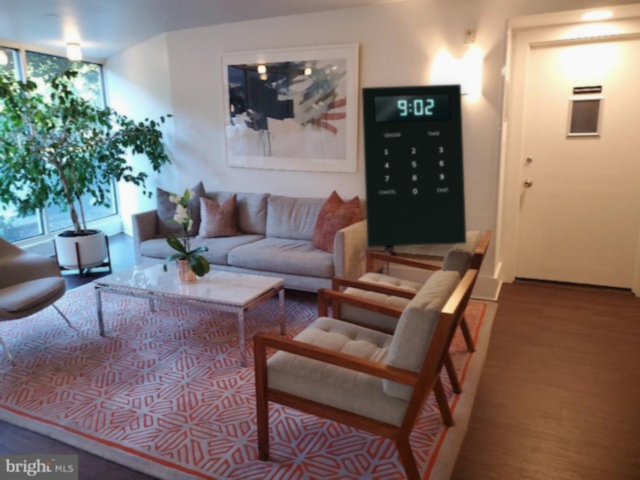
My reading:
h=9 m=2
